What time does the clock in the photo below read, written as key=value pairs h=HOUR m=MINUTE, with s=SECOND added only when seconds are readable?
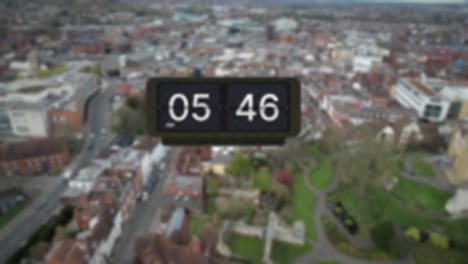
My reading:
h=5 m=46
